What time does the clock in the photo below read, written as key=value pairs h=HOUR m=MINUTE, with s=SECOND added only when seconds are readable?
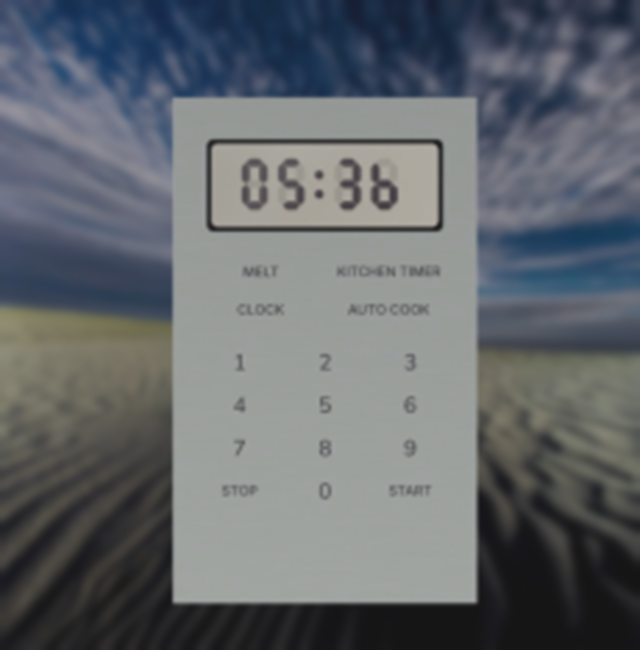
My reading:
h=5 m=36
